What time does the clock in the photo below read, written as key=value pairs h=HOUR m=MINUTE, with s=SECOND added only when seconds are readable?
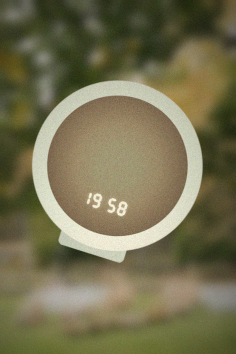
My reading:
h=19 m=58
